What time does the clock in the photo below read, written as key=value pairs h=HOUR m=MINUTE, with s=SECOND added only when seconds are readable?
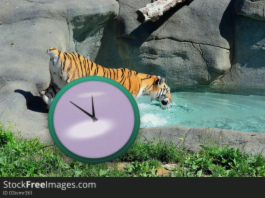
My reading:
h=11 m=51
